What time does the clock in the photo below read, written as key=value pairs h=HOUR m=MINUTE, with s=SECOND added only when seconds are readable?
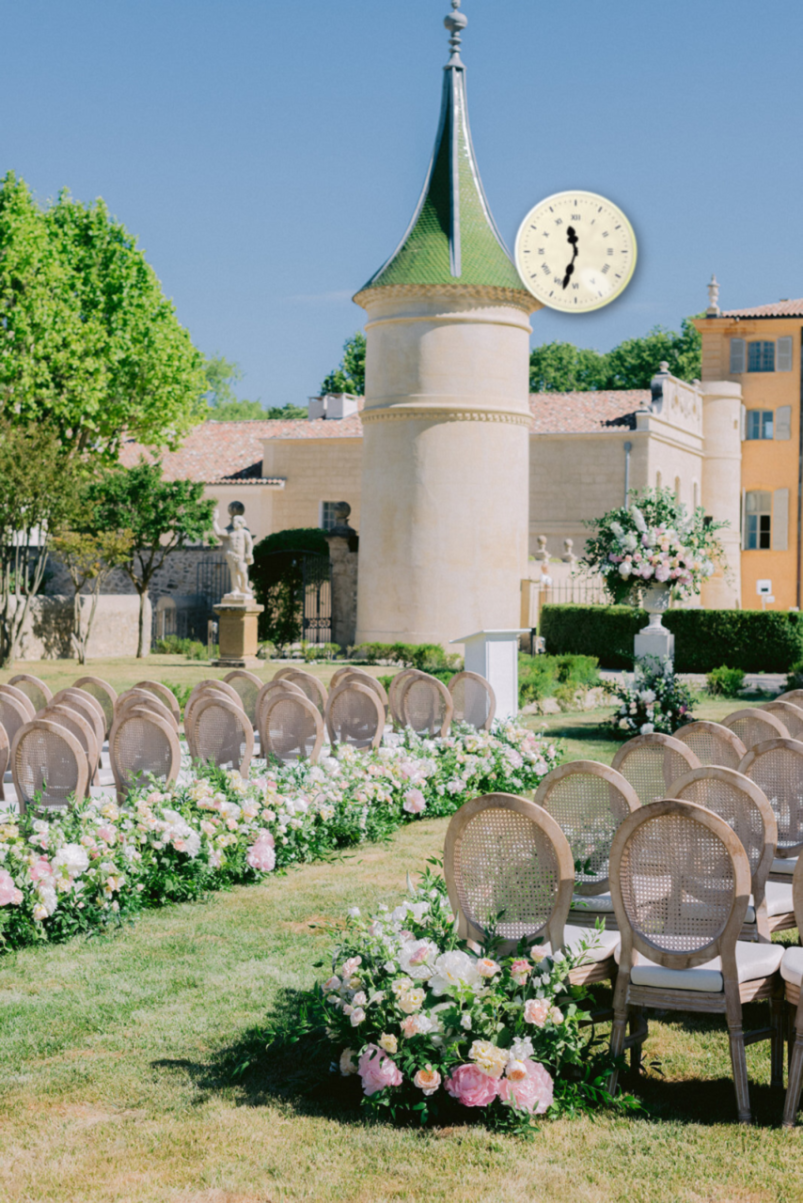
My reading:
h=11 m=33
